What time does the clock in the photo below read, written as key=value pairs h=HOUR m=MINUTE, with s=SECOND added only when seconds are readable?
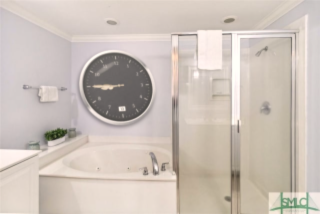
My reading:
h=8 m=45
